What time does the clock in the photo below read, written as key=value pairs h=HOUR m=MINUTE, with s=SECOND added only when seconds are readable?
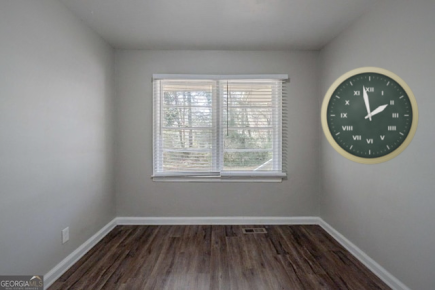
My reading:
h=1 m=58
